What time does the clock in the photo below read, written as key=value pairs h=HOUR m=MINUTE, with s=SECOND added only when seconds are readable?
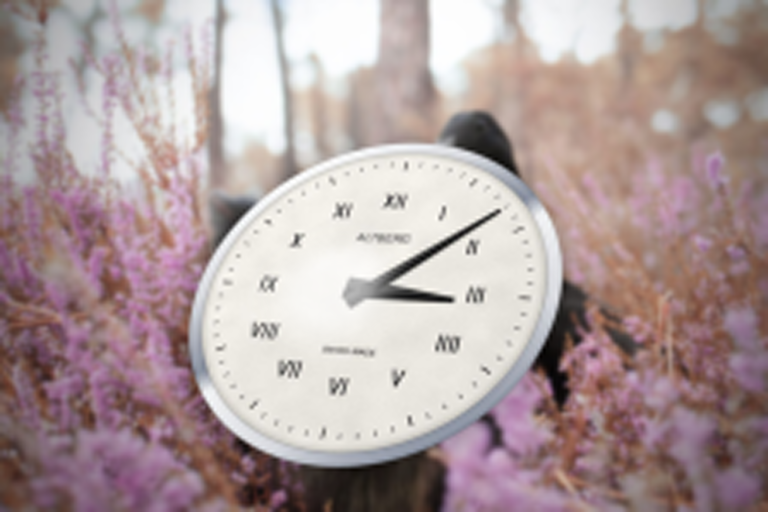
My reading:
h=3 m=8
